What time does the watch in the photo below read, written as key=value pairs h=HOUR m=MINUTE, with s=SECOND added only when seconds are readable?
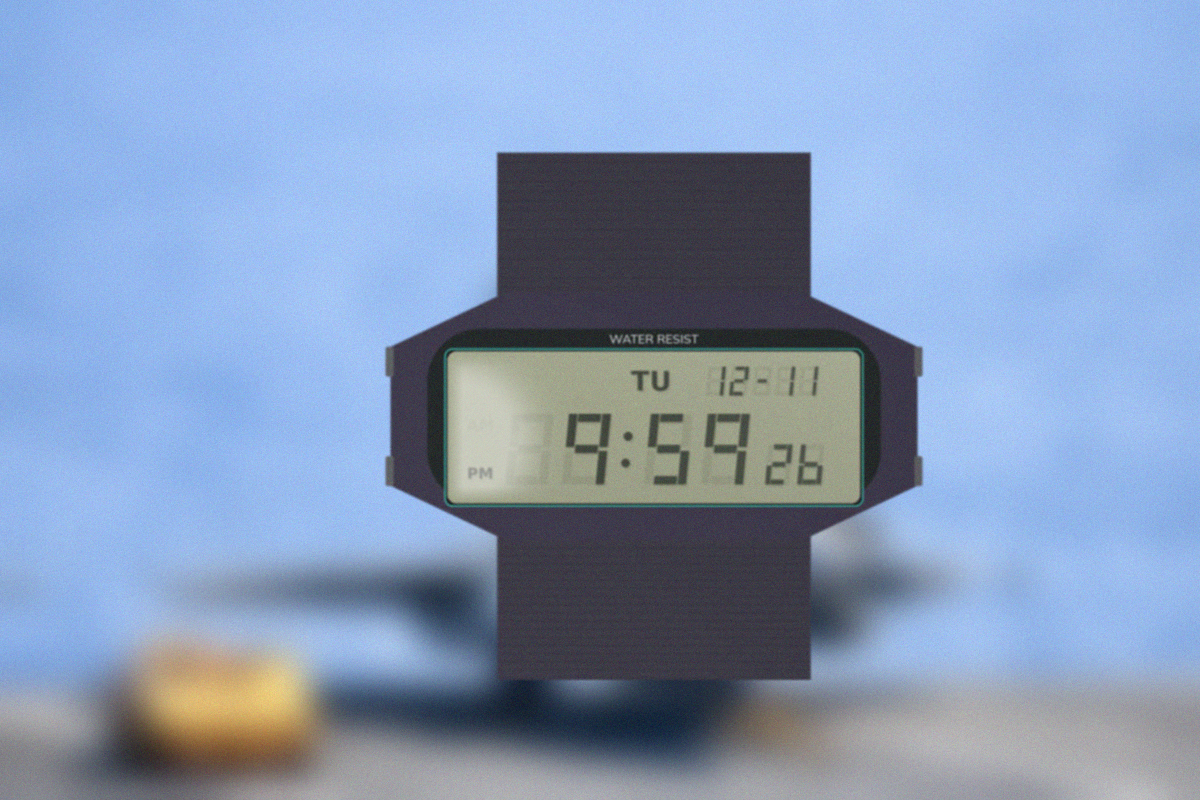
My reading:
h=9 m=59 s=26
